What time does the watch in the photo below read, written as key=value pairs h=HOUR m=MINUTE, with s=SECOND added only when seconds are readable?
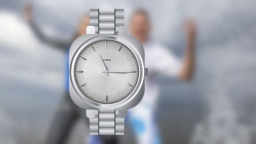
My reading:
h=11 m=15
